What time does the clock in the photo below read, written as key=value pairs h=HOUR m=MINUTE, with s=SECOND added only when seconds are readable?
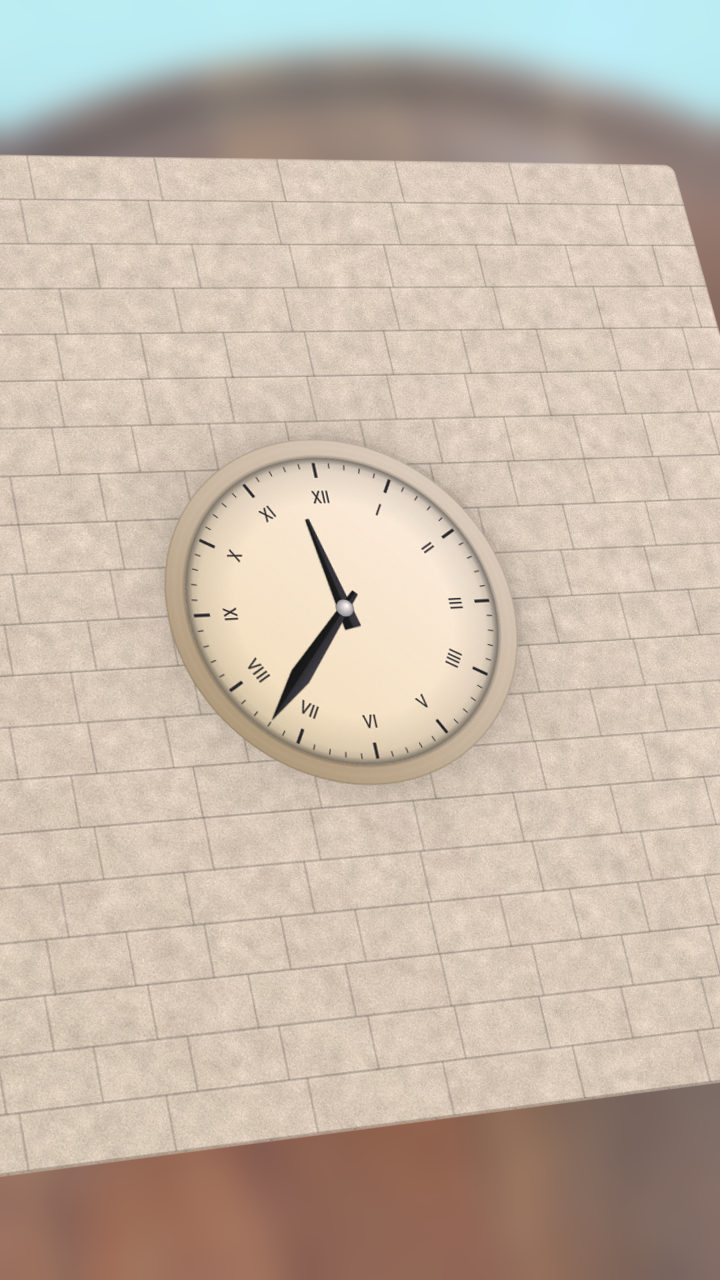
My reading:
h=11 m=37
